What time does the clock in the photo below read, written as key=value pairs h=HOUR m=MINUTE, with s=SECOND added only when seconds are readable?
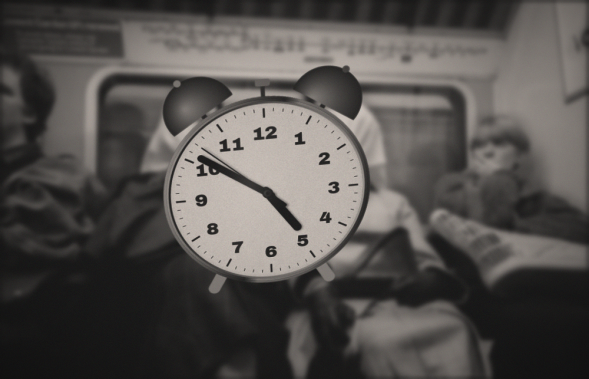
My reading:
h=4 m=50 s=52
